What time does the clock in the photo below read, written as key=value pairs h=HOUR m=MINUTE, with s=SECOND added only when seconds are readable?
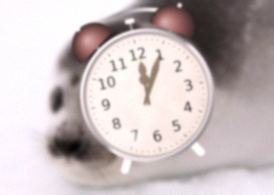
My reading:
h=12 m=5
